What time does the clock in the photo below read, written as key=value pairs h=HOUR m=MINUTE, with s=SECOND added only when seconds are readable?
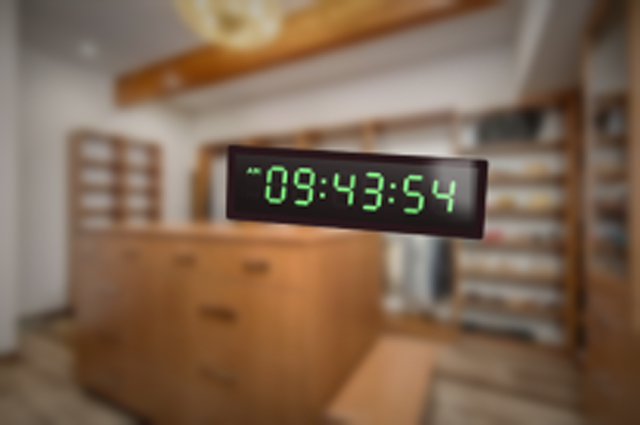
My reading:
h=9 m=43 s=54
